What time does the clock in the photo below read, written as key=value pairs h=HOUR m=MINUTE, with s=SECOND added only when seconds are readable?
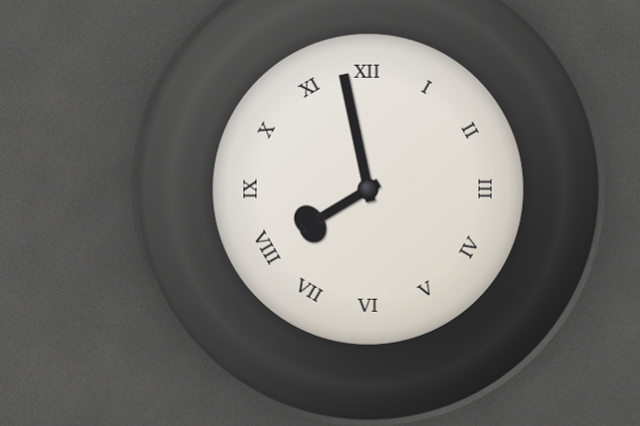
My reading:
h=7 m=58
